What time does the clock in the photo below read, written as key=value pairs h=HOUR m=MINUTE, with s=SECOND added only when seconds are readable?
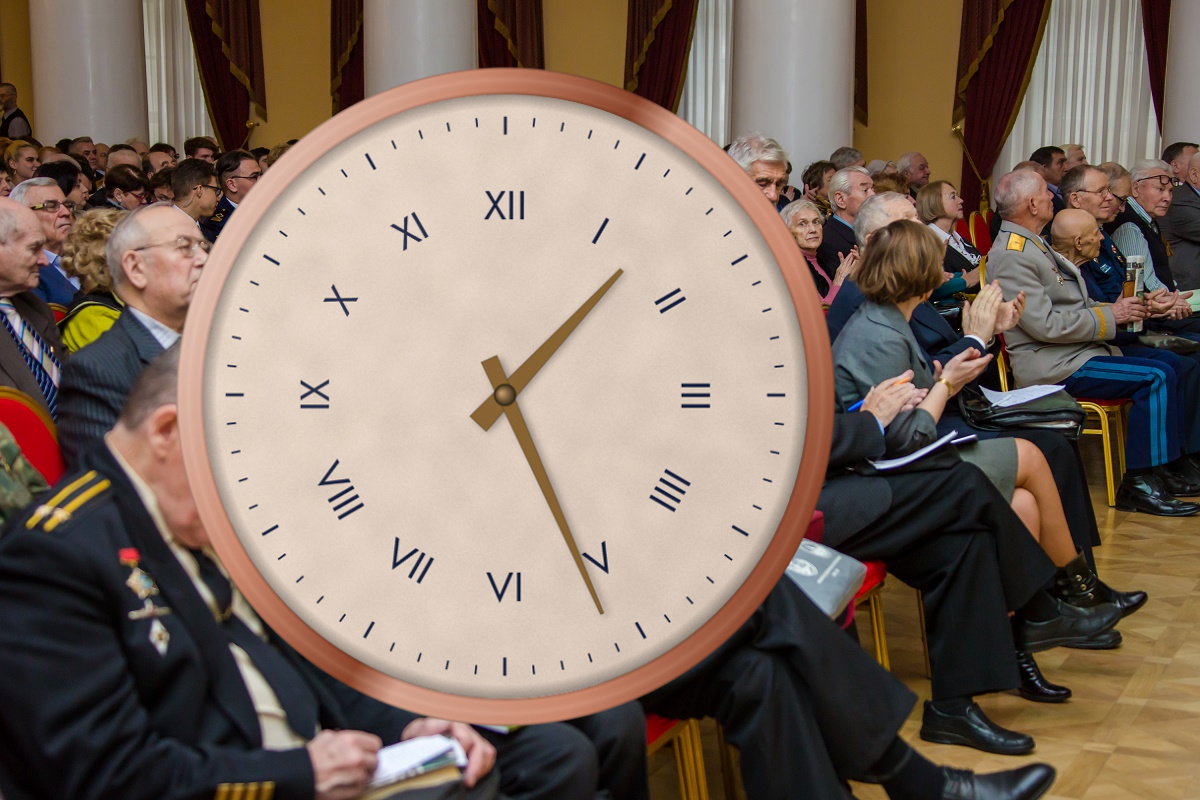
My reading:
h=1 m=26
